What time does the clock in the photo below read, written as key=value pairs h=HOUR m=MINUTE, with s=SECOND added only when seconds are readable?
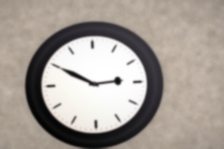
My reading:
h=2 m=50
